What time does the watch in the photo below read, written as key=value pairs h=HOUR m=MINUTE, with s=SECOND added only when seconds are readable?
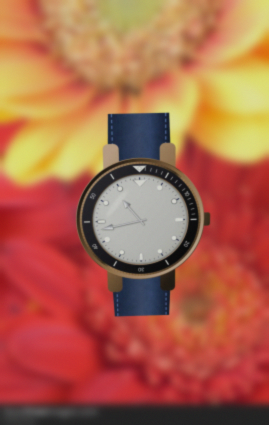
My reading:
h=10 m=43
